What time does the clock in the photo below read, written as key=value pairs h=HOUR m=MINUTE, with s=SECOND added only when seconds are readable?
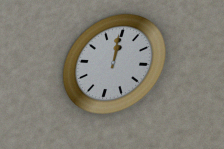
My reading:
h=11 m=59
